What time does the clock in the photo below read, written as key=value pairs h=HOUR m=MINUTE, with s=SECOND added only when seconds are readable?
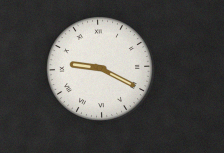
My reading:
h=9 m=20
